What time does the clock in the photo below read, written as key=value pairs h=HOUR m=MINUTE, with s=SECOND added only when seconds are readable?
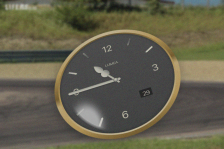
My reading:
h=10 m=45
